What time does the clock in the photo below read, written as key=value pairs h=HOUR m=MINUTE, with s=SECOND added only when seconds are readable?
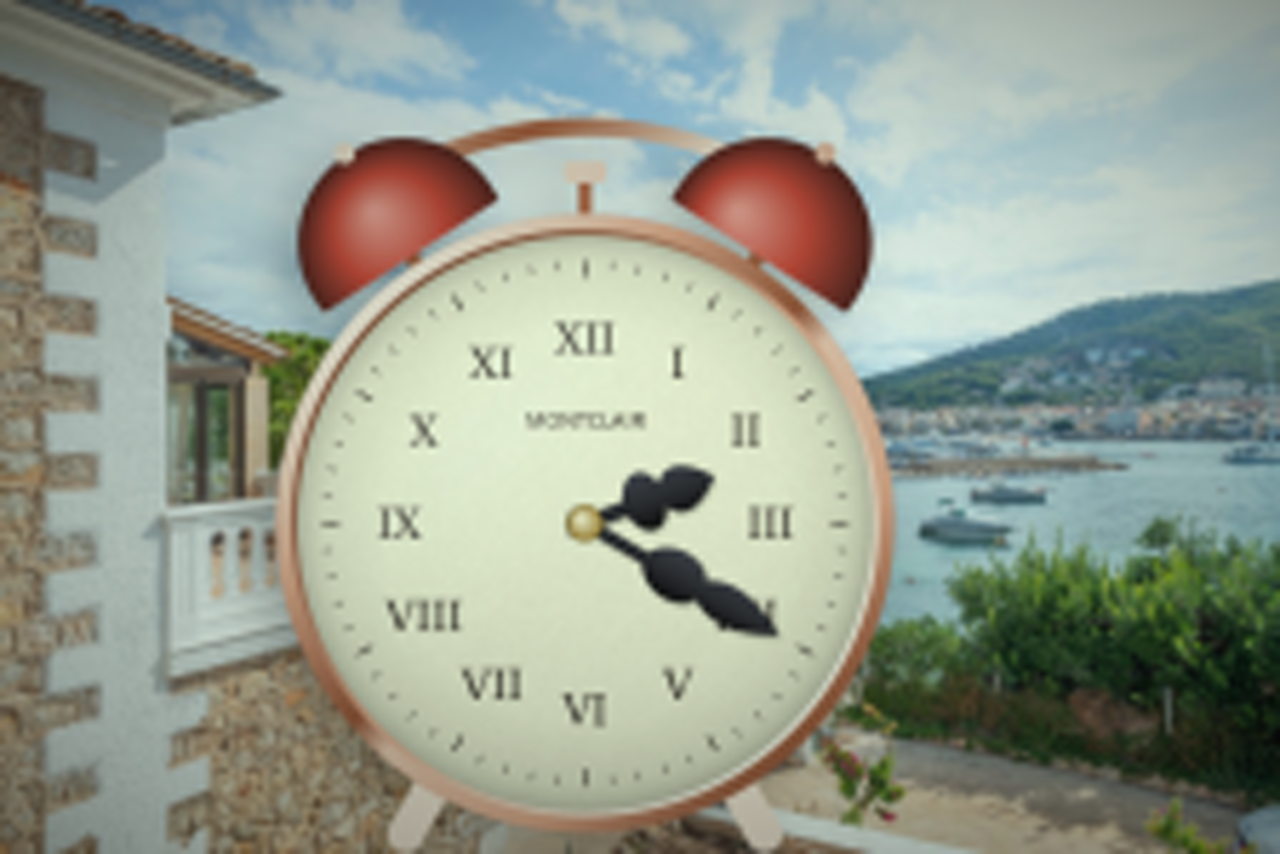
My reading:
h=2 m=20
